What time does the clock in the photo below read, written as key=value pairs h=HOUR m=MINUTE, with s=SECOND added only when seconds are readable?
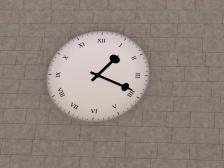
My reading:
h=1 m=19
